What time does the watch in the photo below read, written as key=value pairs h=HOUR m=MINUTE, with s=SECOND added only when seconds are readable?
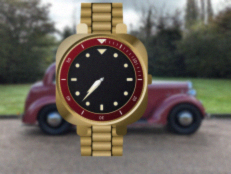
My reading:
h=7 m=37
